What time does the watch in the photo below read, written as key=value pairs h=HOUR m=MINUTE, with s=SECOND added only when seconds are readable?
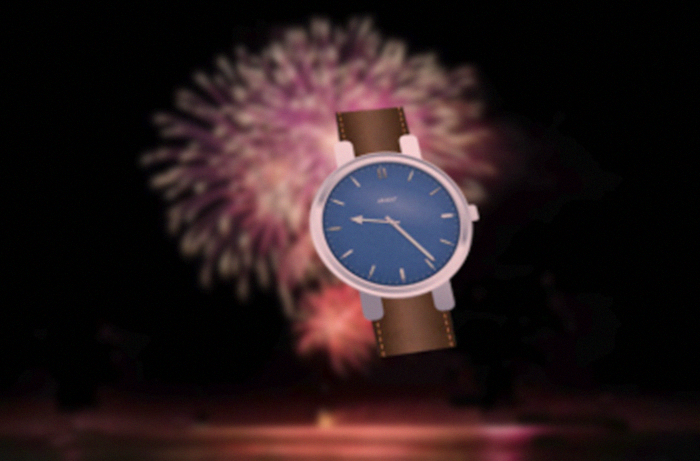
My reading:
h=9 m=24
